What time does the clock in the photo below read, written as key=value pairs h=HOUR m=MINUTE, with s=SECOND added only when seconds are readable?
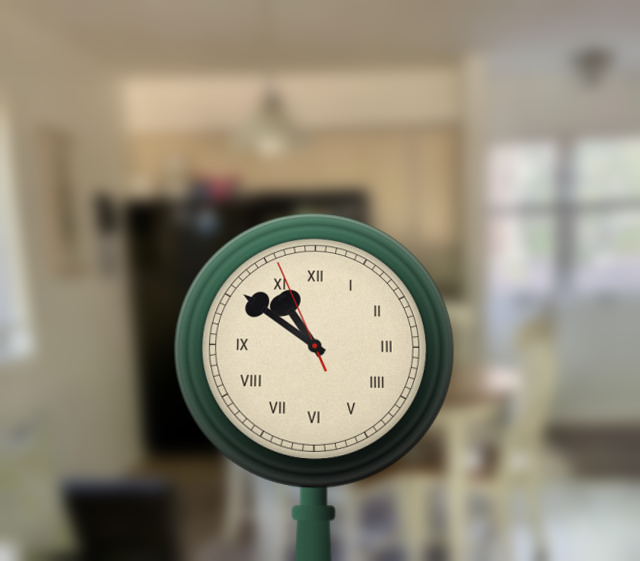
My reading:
h=10 m=50 s=56
